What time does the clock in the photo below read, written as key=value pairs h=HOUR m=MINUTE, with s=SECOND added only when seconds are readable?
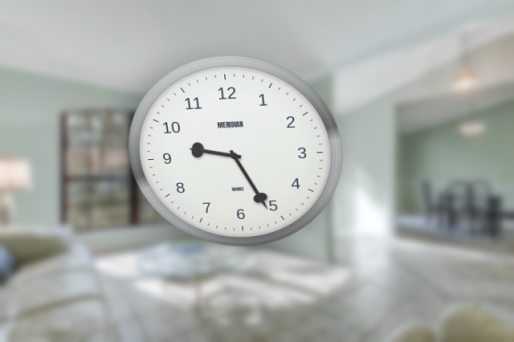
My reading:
h=9 m=26
